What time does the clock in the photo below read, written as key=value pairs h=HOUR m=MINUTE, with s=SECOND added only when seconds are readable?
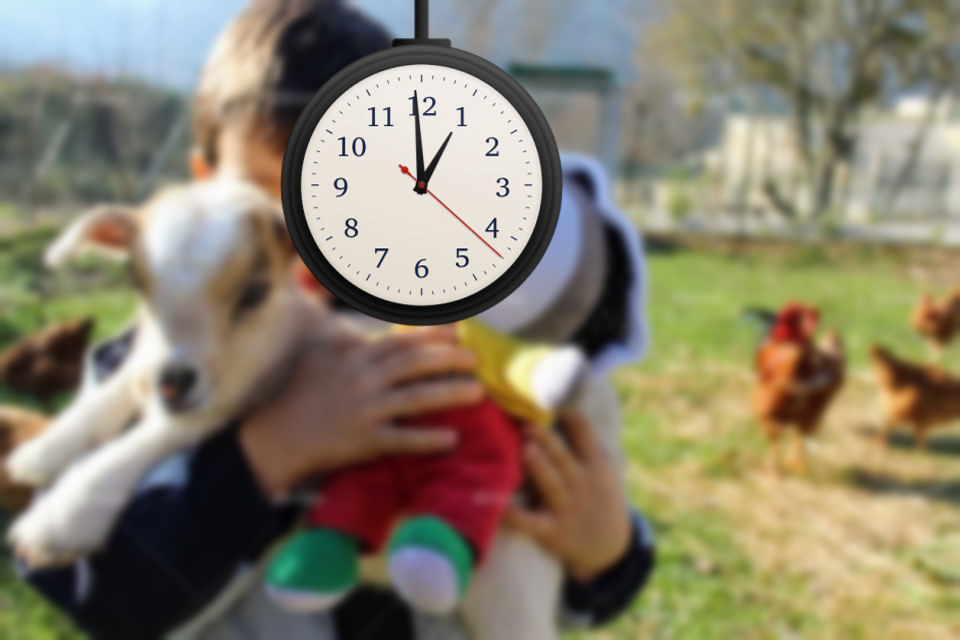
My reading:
h=12 m=59 s=22
